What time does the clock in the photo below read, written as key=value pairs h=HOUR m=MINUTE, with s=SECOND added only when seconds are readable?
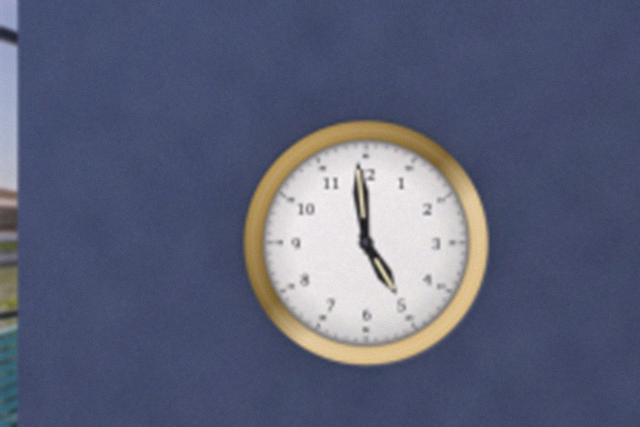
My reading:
h=4 m=59
